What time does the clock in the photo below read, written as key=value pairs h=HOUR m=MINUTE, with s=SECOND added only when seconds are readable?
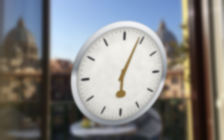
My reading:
h=6 m=4
